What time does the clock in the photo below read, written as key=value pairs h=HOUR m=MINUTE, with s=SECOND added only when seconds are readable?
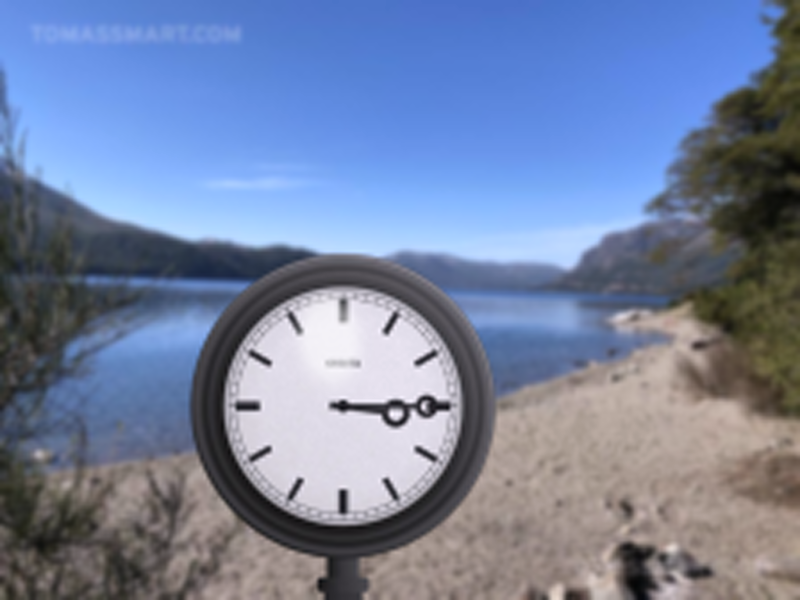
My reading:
h=3 m=15
